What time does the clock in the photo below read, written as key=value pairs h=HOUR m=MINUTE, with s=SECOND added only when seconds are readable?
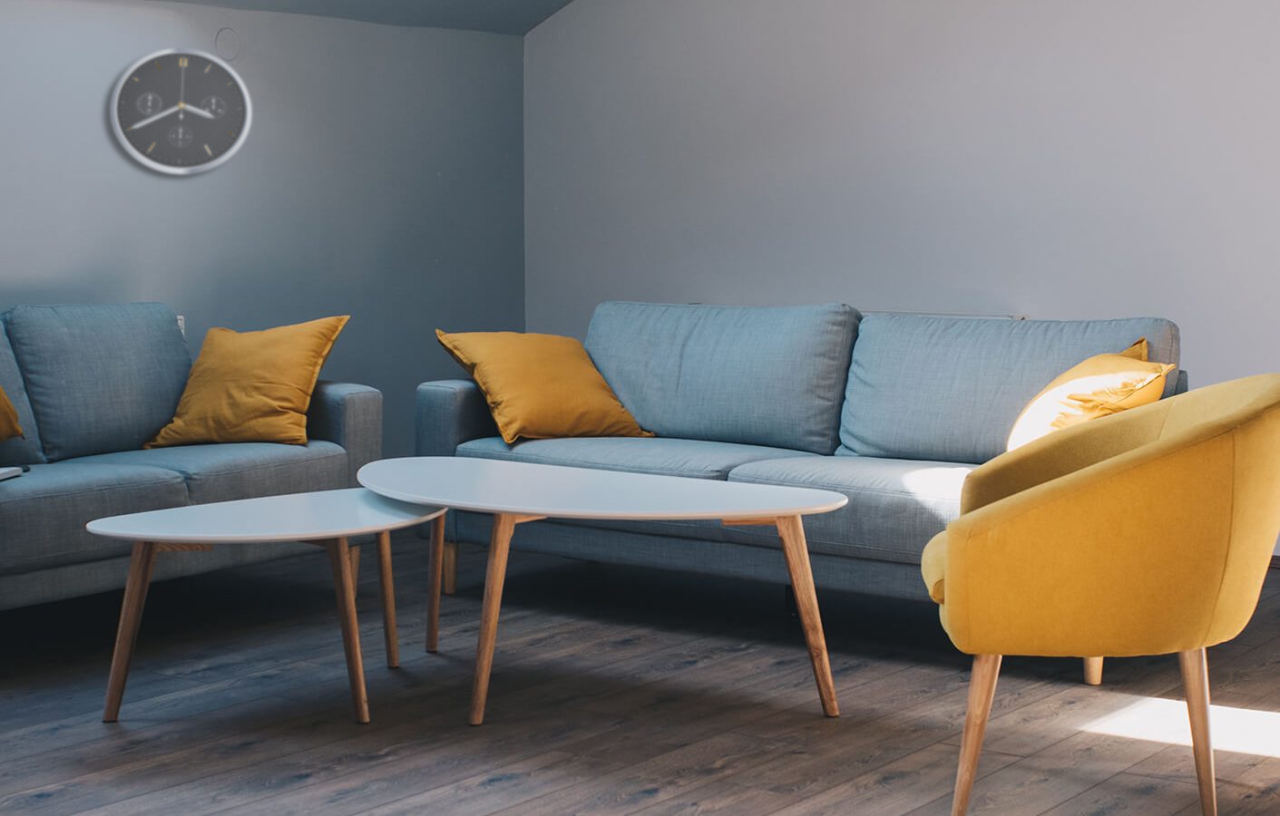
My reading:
h=3 m=40
